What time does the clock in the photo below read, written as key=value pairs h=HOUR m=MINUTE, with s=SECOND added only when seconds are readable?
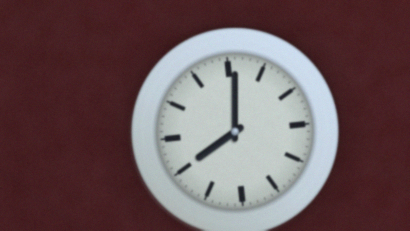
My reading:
h=8 m=1
